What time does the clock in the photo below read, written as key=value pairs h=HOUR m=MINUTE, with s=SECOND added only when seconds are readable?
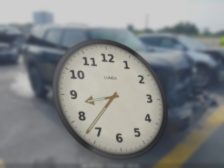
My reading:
h=8 m=37
